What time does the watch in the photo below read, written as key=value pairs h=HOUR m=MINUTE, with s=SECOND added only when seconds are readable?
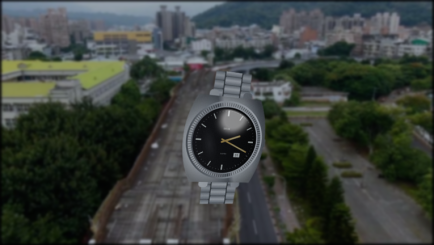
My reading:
h=2 m=19
